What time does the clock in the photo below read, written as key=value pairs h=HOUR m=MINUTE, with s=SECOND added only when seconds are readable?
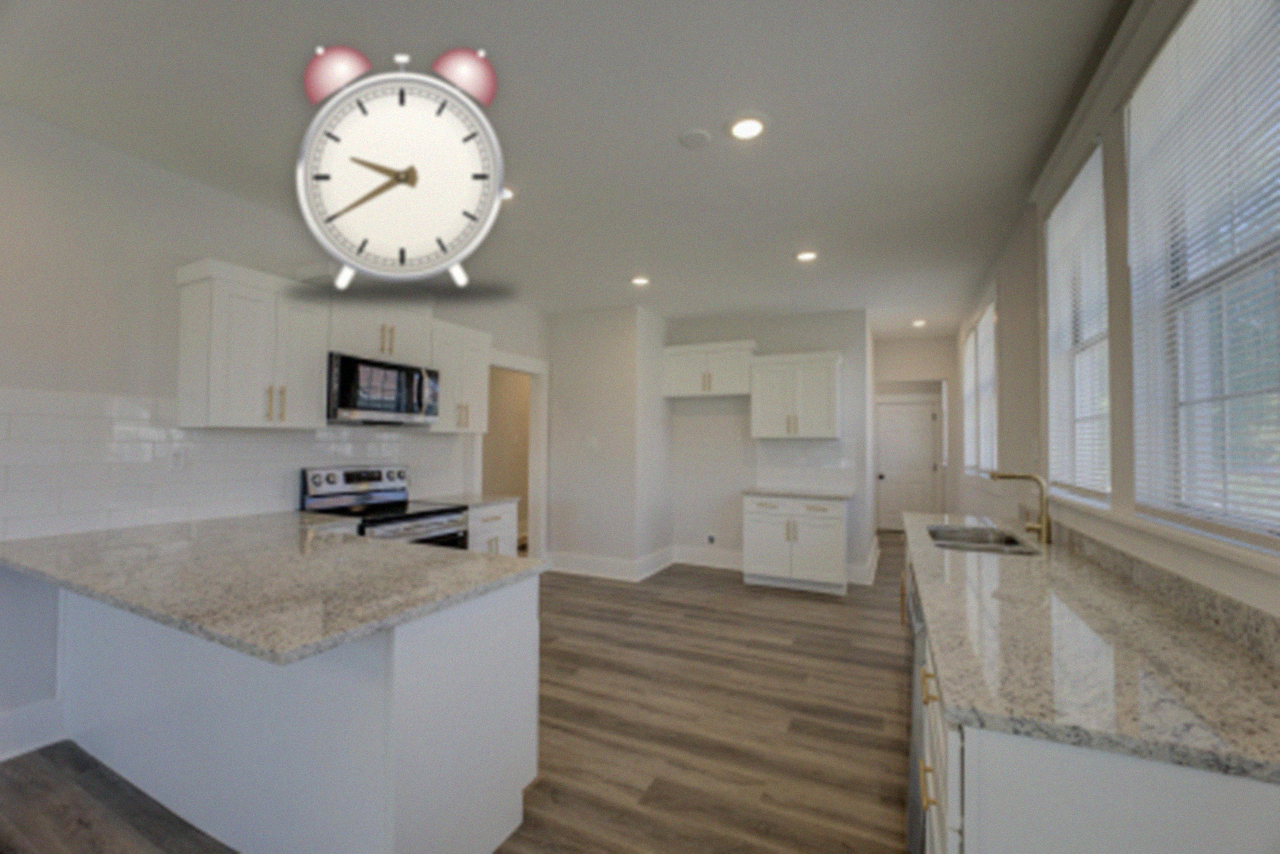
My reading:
h=9 m=40
